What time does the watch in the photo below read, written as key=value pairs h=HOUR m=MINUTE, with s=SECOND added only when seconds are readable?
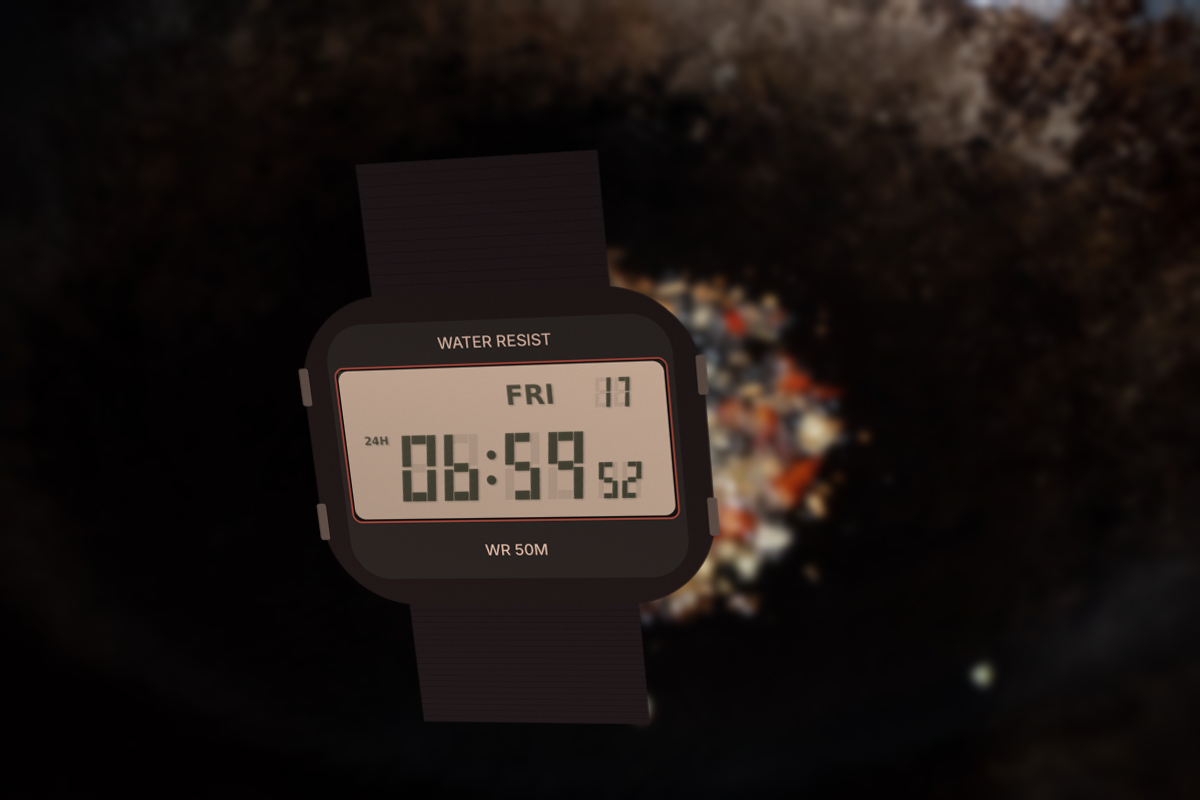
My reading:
h=6 m=59 s=52
